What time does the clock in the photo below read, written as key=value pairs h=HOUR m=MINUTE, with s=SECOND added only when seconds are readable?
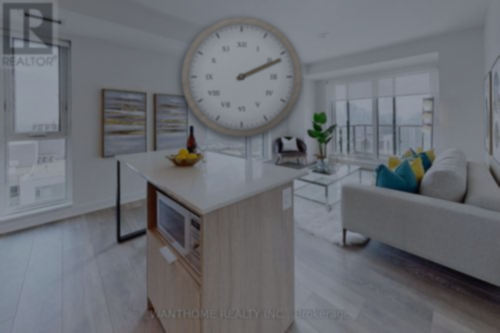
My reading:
h=2 m=11
